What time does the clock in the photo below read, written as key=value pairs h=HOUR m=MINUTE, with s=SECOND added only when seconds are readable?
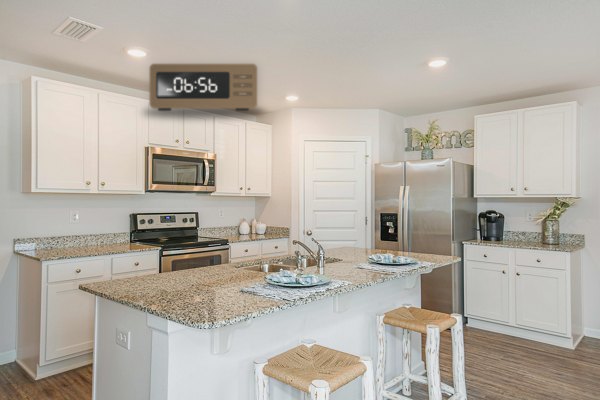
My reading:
h=6 m=56
